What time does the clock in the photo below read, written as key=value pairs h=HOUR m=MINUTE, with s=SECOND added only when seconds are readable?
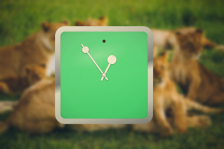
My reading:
h=12 m=54
